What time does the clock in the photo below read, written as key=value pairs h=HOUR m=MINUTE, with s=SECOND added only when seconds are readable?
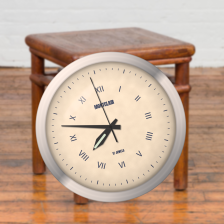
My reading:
h=7 m=47 s=59
